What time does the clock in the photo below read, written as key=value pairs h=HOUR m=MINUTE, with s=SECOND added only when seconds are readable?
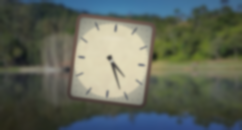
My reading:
h=4 m=26
